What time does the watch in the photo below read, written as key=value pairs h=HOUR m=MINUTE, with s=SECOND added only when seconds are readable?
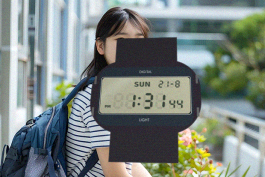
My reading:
h=1 m=31 s=44
